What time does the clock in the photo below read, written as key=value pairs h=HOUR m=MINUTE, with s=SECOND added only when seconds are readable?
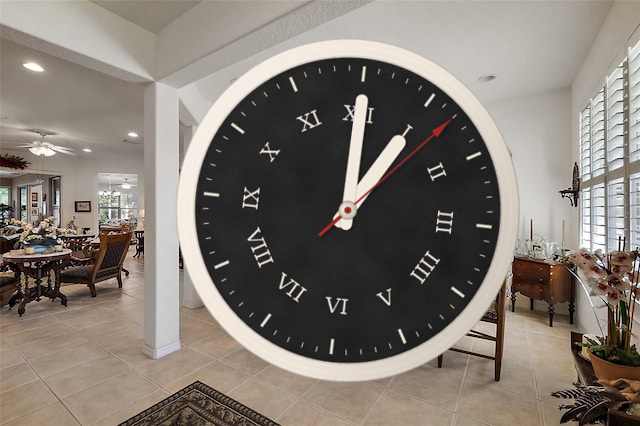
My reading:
h=1 m=0 s=7
